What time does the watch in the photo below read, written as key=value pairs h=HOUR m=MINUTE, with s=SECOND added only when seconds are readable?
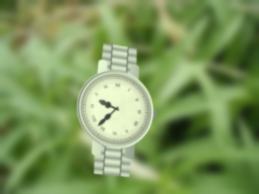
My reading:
h=9 m=37
